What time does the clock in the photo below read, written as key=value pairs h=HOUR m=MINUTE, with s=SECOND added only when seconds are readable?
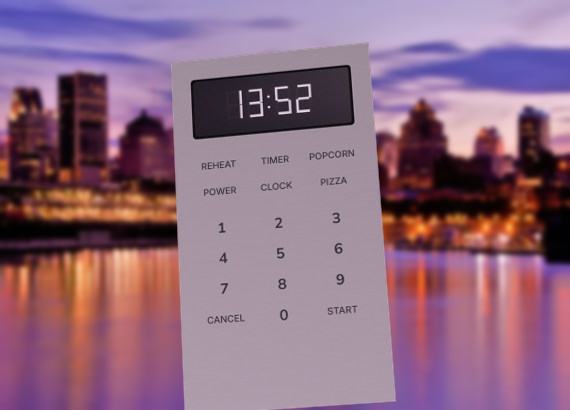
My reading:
h=13 m=52
